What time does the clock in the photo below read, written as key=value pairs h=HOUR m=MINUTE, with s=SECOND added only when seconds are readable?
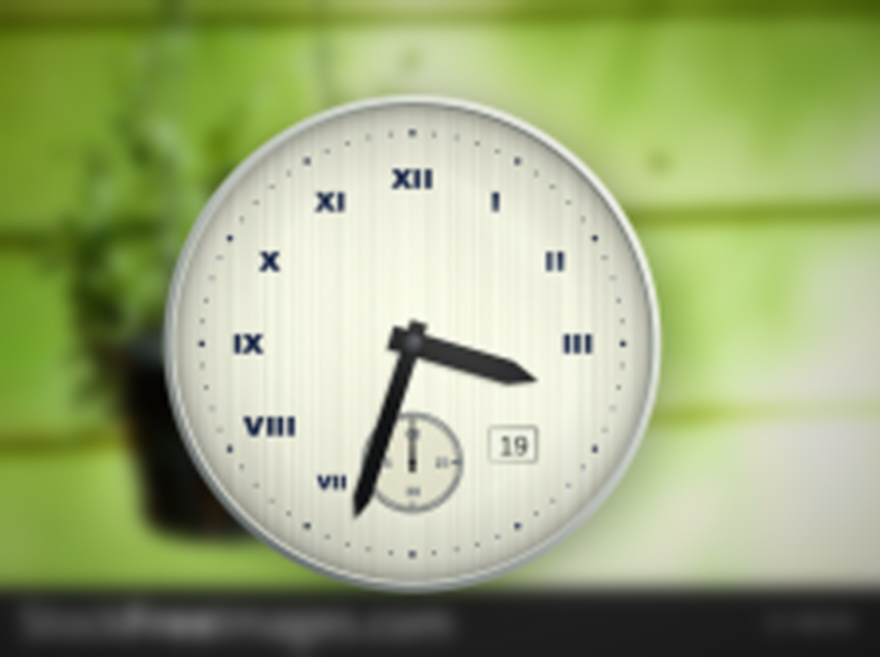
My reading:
h=3 m=33
